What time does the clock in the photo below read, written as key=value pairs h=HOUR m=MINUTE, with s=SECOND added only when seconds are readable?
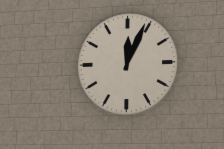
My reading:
h=12 m=4
